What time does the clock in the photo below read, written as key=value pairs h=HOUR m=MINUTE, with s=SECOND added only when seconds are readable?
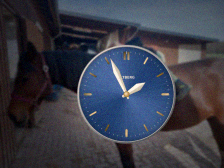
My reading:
h=1 m=56
